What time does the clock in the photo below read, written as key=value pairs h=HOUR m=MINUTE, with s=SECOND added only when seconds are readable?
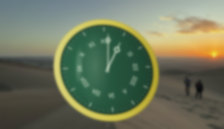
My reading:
h=1 m=1
